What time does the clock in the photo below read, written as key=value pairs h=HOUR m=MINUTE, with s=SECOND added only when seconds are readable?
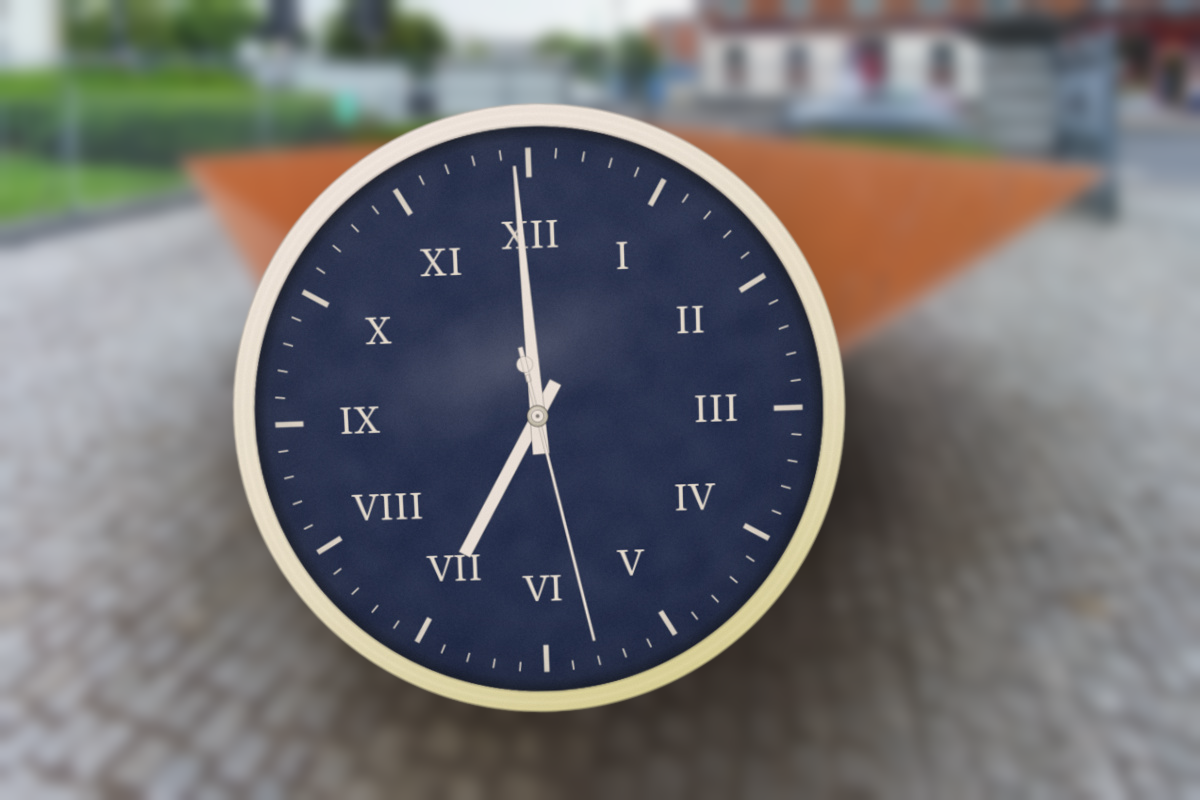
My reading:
h=6 m=59 s=28
